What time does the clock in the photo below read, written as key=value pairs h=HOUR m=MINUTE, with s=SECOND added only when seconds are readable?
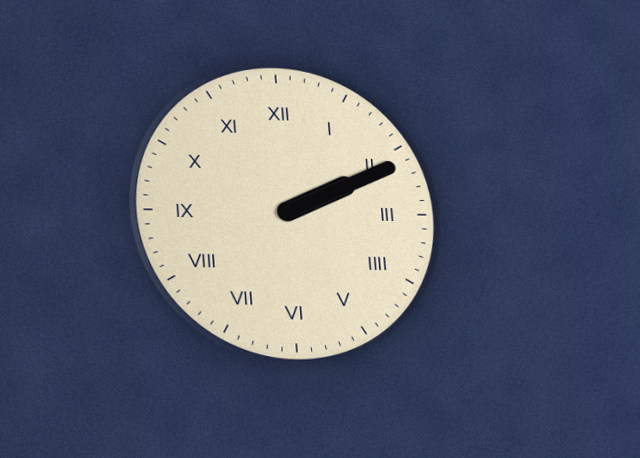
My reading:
h=2 m=11
